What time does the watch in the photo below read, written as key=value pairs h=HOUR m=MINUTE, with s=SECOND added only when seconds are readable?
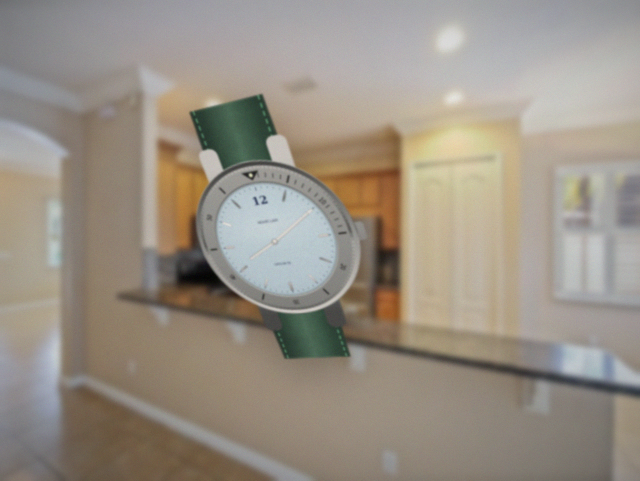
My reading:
h=8 m=10
